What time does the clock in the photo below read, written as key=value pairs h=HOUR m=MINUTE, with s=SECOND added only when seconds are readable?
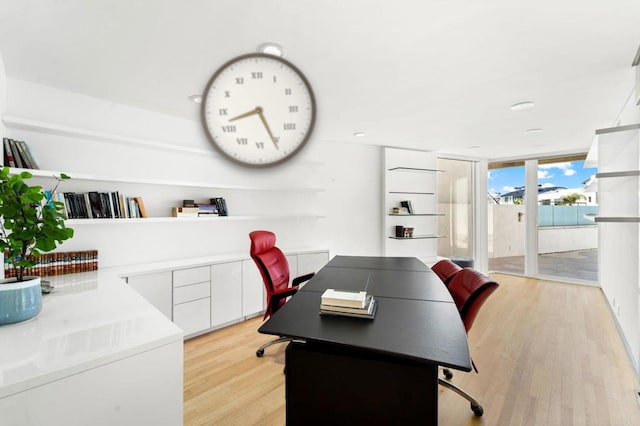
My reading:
h=8 m=26
